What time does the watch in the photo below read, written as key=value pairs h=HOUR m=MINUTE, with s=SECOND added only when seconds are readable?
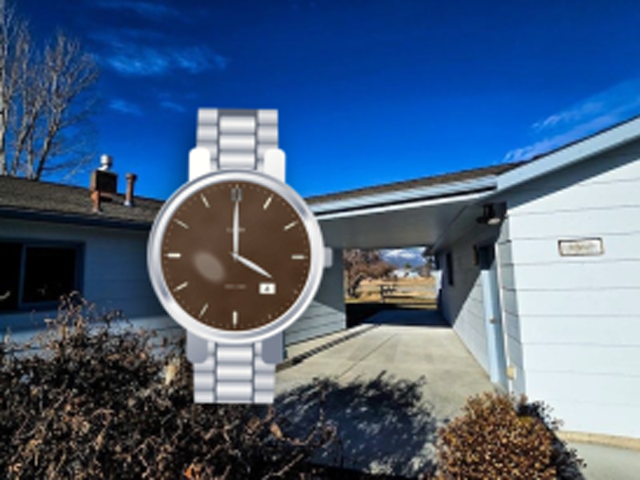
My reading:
h=4 m=0
